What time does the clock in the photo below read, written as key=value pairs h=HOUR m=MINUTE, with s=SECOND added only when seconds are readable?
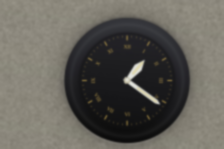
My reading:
h=1 m=21
